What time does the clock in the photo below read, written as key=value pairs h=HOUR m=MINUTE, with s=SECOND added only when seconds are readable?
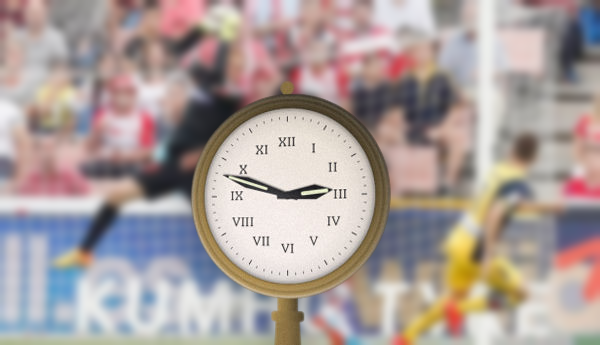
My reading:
h=2 m=48
